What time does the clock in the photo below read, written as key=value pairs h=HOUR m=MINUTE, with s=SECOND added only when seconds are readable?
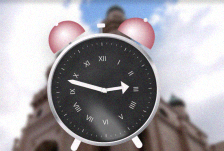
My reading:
h=2 m=48
